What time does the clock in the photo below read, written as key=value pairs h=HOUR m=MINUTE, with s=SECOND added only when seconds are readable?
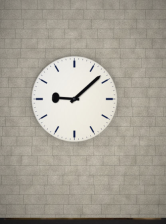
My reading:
h=9 m=8
